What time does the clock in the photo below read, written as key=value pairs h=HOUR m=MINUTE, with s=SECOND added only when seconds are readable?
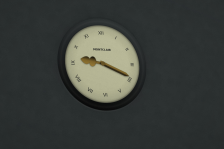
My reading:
h=9 m=19
